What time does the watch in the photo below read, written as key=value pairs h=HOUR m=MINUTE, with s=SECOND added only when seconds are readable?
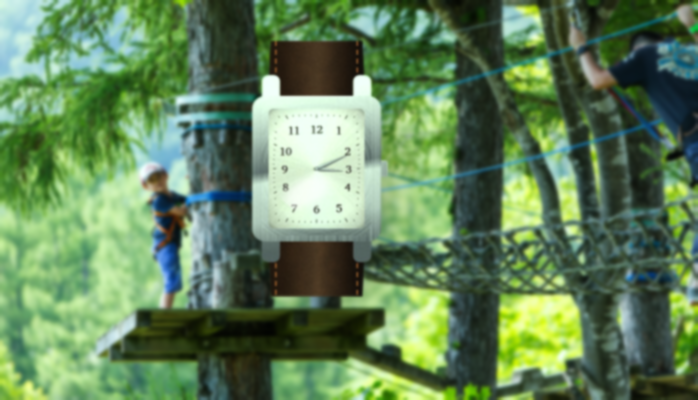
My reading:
h=3 m=11
